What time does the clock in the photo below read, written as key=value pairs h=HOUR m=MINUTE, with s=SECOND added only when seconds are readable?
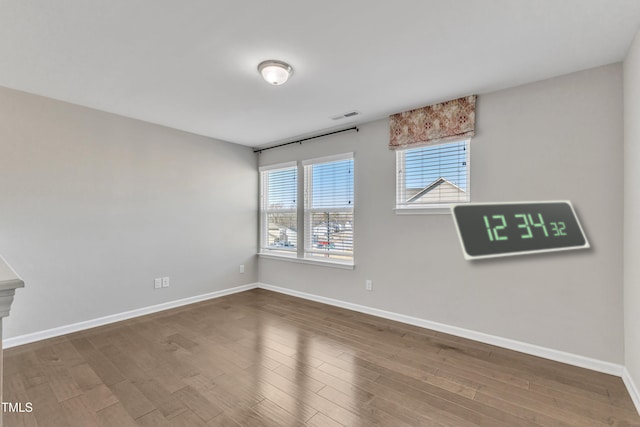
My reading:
h=12 m=34 s=32
